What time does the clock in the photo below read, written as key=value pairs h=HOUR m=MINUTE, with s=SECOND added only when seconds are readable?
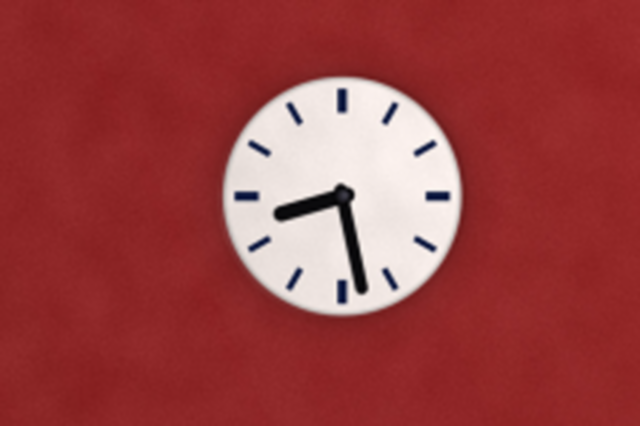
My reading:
h=8 m=28
